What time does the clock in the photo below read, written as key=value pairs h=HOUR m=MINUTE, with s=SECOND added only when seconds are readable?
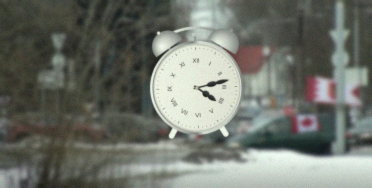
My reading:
h=4 m=13
